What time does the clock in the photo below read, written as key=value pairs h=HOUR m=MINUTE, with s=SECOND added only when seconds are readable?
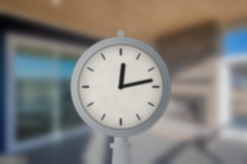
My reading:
h=12 m=13
